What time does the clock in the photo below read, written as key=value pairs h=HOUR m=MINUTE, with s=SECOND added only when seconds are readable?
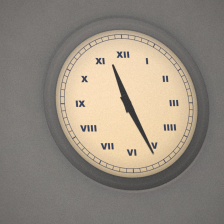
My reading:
h=11 m=26
